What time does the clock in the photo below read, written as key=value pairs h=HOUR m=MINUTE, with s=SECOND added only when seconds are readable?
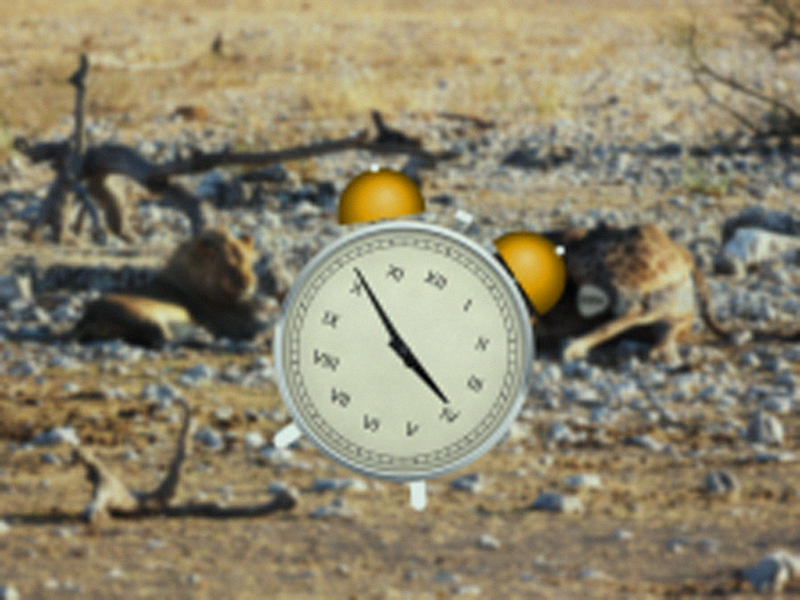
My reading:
h=3 m=51
